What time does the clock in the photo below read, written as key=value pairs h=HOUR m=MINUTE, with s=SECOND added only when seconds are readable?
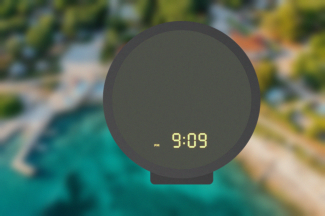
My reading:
h=9 m=9
